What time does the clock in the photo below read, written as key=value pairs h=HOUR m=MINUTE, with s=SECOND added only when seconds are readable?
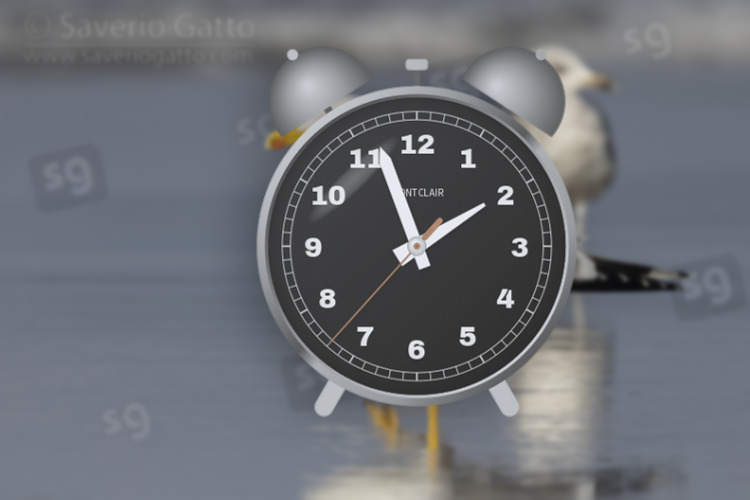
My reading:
h=1 m=56 s=37
